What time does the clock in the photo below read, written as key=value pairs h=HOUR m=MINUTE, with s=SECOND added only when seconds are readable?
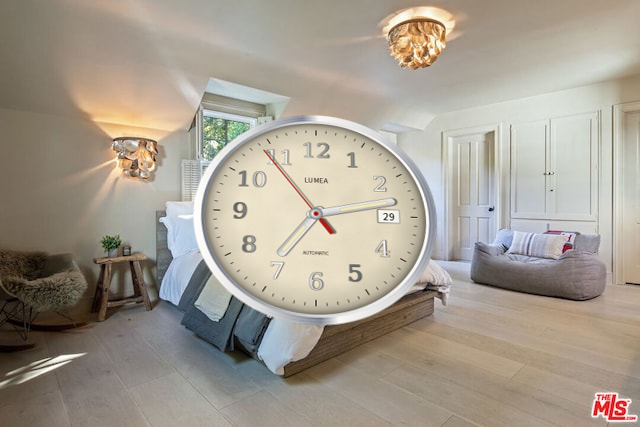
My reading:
h=7 m=12 s=54
